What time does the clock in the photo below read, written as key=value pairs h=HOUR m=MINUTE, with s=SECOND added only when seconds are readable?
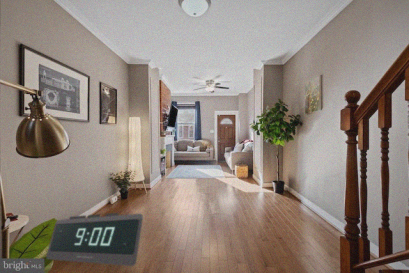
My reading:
h=9 m=0
